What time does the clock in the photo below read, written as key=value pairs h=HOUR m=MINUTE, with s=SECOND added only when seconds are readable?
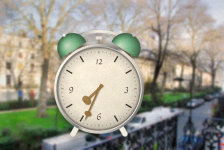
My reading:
h=7 m=34
